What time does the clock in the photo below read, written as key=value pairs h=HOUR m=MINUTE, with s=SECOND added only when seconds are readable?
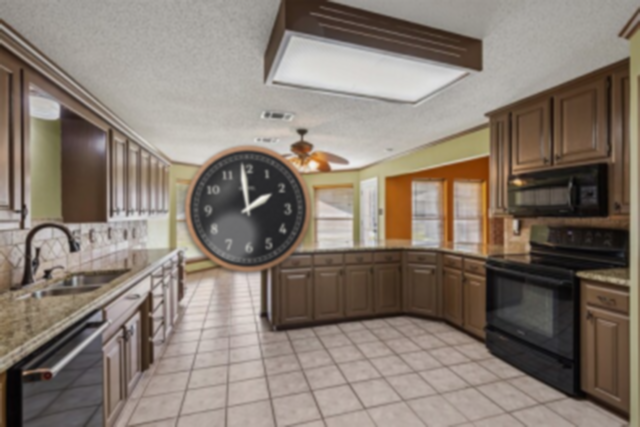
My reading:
h=1 m=59
